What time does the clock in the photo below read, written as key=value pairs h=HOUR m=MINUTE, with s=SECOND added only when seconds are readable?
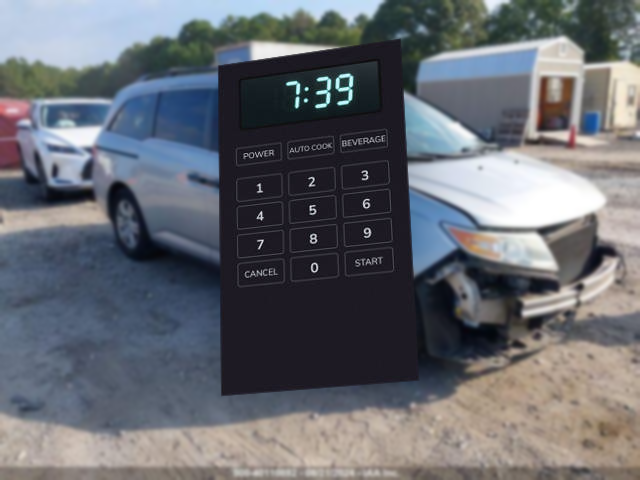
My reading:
h=7 m=39
